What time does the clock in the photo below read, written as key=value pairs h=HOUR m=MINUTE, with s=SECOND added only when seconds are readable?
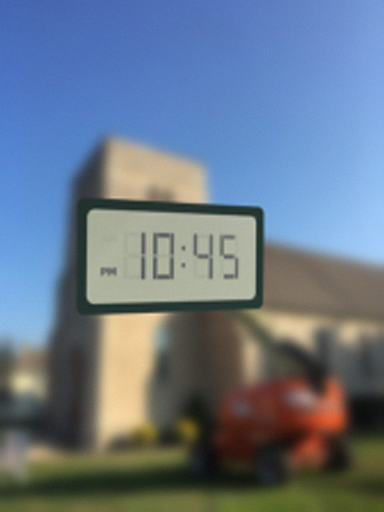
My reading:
h=10 m=45
